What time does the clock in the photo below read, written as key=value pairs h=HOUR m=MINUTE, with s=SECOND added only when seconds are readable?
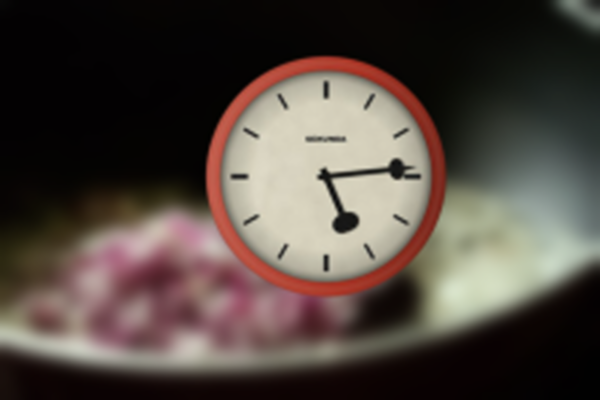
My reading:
h=5 m=14
